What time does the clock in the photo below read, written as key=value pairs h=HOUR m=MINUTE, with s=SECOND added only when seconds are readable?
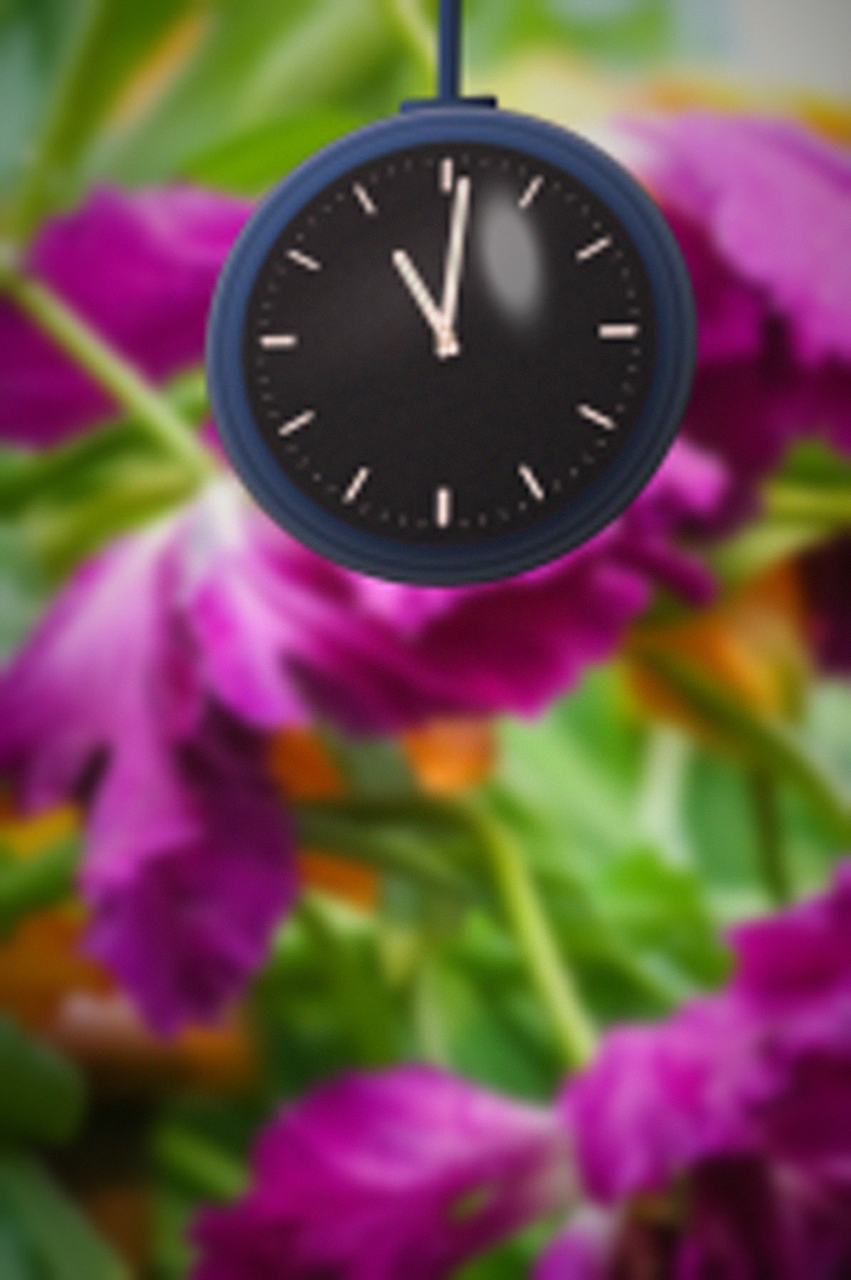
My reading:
h=11 m=1
